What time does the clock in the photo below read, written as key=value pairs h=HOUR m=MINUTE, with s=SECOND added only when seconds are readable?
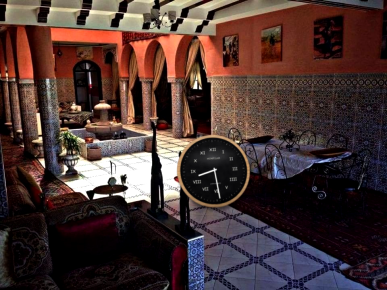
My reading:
h=8 m=29
